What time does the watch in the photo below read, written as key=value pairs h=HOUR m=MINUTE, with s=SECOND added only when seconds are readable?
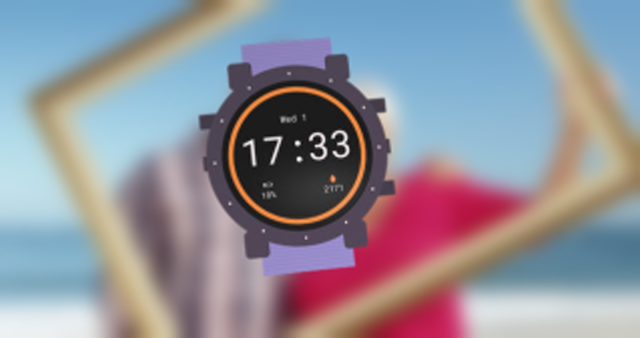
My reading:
h=17 m=33
